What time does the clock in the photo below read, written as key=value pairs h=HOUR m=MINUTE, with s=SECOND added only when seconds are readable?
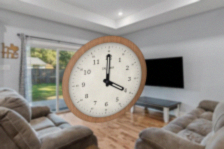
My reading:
h=4 m=0
